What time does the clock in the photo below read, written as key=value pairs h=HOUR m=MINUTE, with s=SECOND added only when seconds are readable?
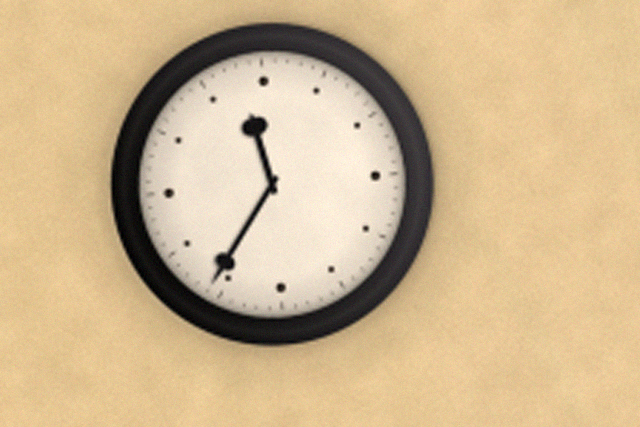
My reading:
h=11 m=36
